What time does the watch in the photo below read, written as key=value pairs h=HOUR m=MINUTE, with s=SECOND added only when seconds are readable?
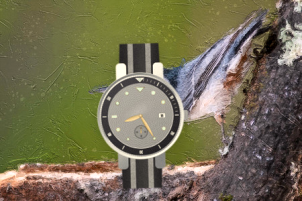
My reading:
h=8 m=25
